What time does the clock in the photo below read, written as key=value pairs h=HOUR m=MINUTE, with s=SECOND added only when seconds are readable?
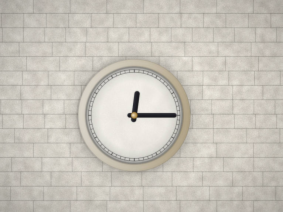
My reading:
h=12 m=15
